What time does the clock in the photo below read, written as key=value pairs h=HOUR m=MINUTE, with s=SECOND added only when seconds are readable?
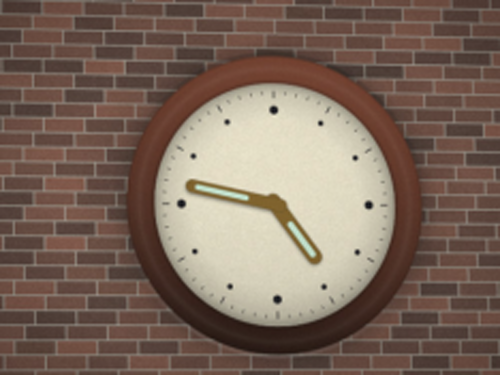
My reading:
h=4 m=47
